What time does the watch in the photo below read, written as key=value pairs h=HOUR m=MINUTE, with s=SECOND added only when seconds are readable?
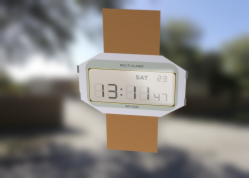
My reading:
h=13 m=11 s=47
